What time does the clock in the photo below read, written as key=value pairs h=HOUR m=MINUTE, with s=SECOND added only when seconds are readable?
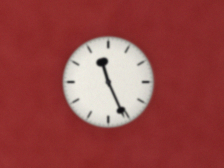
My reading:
h=11 m=26
